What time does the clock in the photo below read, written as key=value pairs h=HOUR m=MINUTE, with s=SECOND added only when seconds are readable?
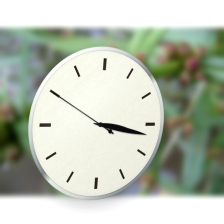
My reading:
h=3 m=16 s=50
